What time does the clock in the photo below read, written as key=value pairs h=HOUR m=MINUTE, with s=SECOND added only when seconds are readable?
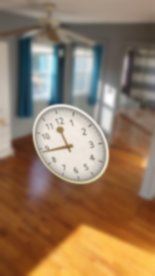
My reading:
h=11 m=44
